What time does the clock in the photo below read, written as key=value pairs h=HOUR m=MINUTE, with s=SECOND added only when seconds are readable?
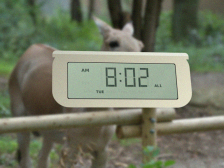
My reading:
h=8 m=2
